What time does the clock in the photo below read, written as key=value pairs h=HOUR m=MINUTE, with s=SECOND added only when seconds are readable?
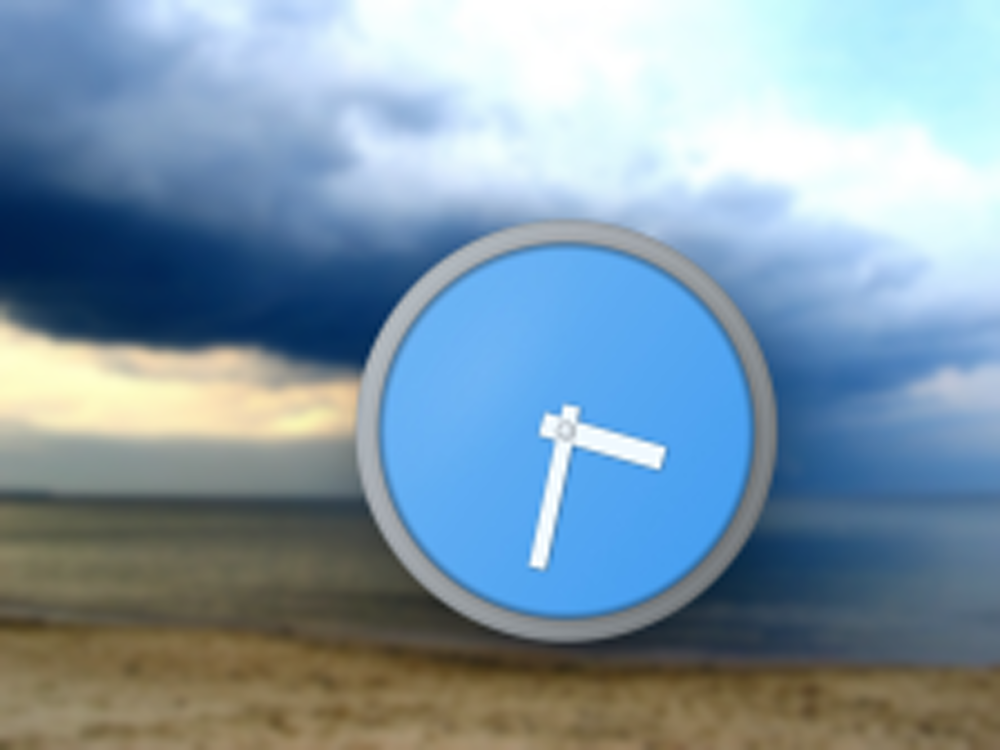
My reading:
h=3 m=32
